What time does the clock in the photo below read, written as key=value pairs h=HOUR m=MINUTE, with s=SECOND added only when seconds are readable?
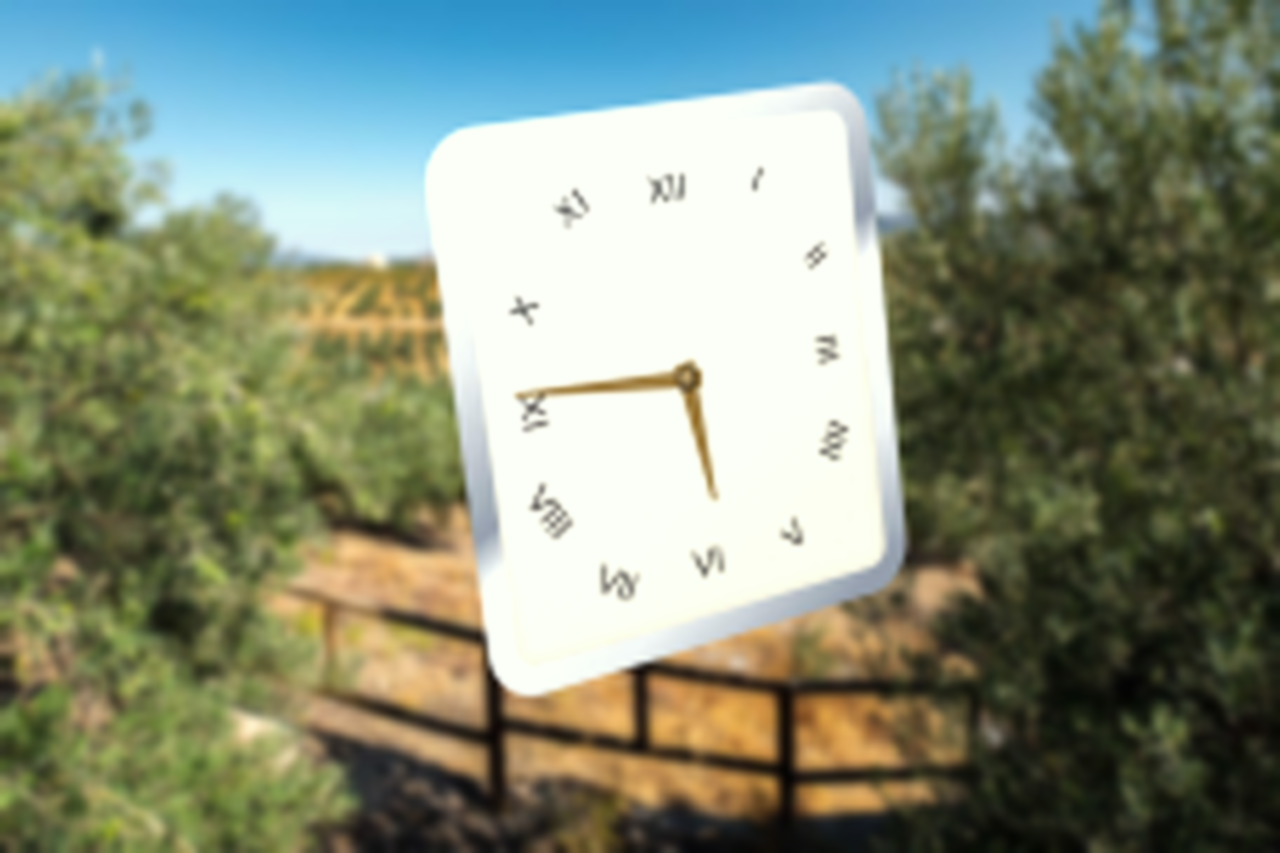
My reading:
h=5 m=46
